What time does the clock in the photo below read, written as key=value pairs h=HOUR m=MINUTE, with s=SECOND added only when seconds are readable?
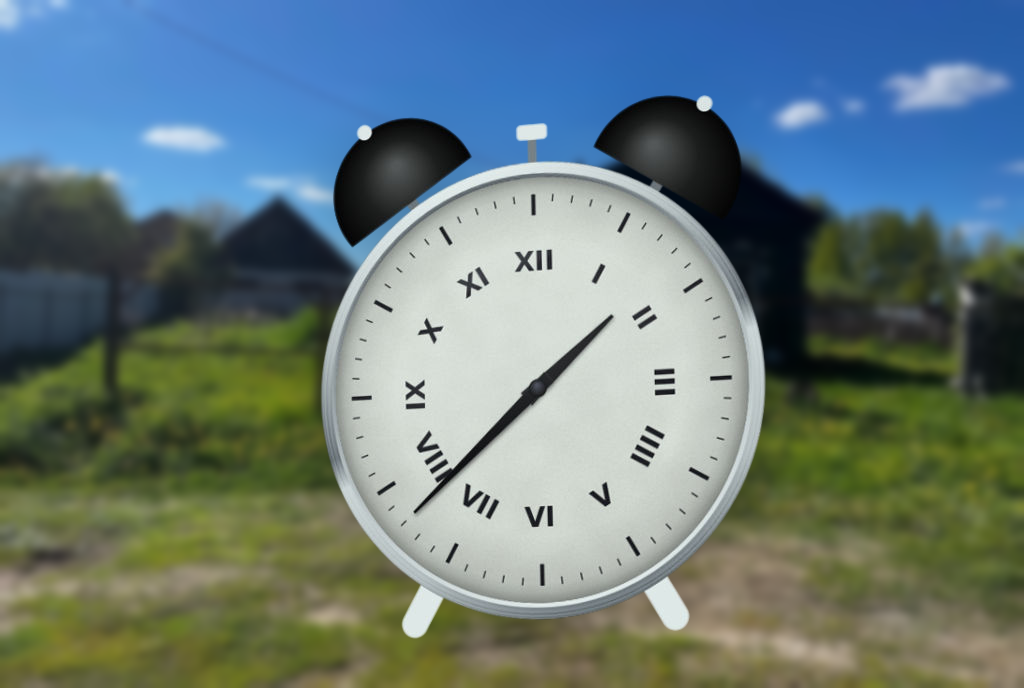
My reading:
h=1 m=38
